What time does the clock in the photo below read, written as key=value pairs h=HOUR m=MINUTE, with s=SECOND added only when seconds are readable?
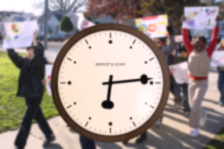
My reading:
h=6 m=14
